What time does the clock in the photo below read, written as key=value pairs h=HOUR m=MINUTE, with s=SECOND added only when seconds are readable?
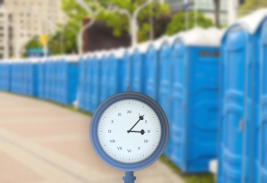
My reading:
h=3 m=7
